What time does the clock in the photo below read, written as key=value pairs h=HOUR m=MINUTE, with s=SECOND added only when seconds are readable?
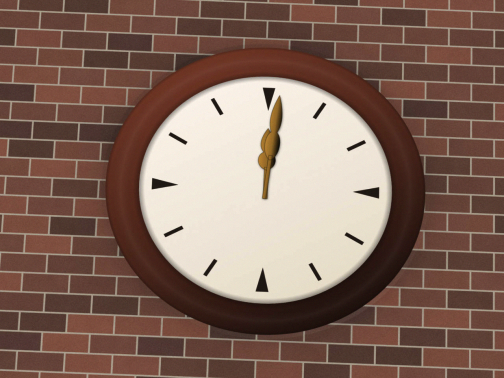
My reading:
h=12 m=1
